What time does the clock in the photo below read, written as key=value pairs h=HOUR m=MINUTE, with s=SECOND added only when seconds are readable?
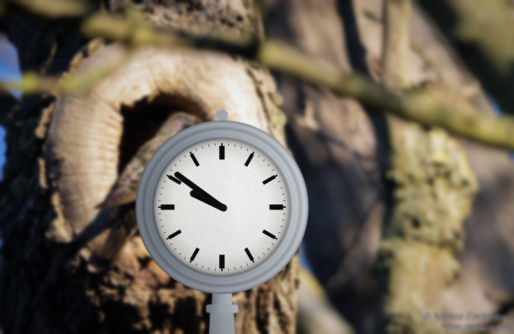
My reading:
h=9 m=51
